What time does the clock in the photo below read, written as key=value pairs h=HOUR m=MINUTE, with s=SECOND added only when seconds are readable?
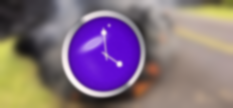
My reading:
h=3 m=58
